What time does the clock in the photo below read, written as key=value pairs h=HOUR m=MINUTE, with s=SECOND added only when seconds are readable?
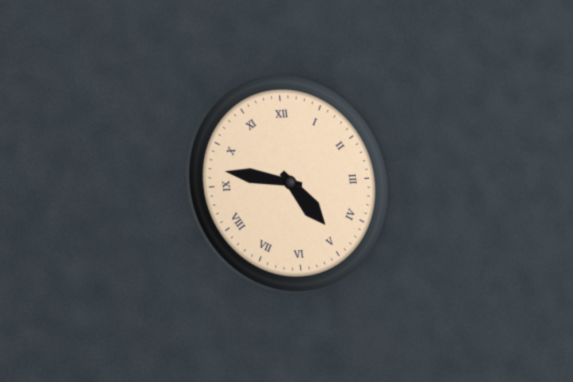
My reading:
h=4 m=47
